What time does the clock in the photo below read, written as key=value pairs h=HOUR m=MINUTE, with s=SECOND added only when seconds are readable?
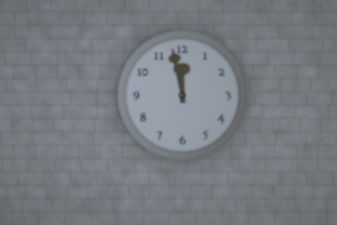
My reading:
h=11 m=58
